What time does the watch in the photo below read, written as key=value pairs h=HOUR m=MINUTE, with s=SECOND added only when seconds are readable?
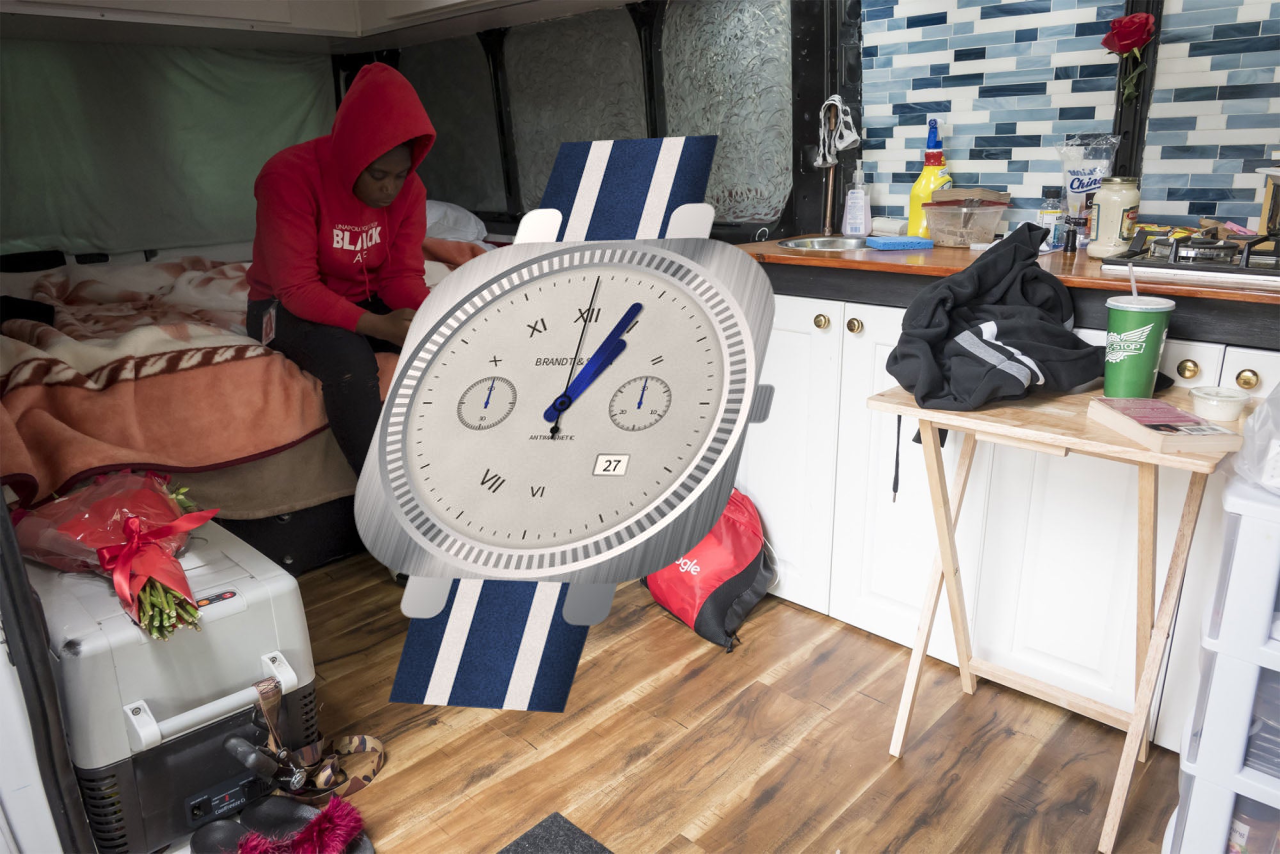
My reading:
h=1 m=4
